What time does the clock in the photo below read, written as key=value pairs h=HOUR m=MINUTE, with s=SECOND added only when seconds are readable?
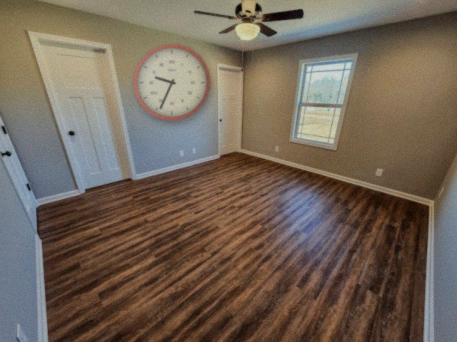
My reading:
h=9 m=34
